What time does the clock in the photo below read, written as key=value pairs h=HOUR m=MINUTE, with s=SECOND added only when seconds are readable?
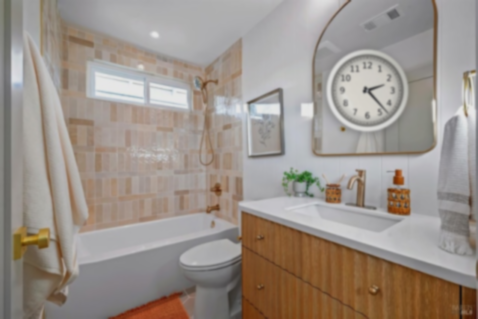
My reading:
h=2 m=23
